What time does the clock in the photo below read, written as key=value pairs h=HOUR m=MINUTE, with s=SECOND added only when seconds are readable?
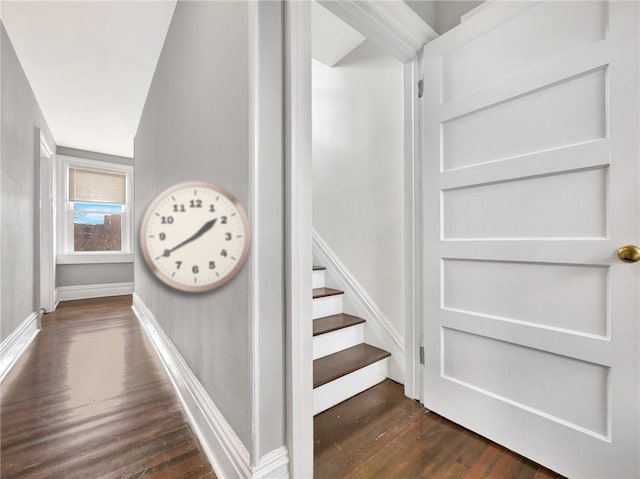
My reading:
h=1 m=40
